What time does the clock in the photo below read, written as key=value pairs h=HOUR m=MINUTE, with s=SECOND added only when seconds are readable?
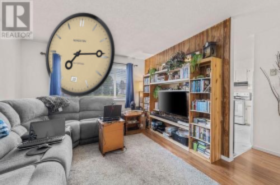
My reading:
h=7 m=14
